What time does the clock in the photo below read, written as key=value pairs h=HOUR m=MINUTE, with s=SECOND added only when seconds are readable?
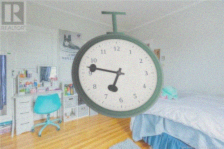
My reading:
h=6 m=47
